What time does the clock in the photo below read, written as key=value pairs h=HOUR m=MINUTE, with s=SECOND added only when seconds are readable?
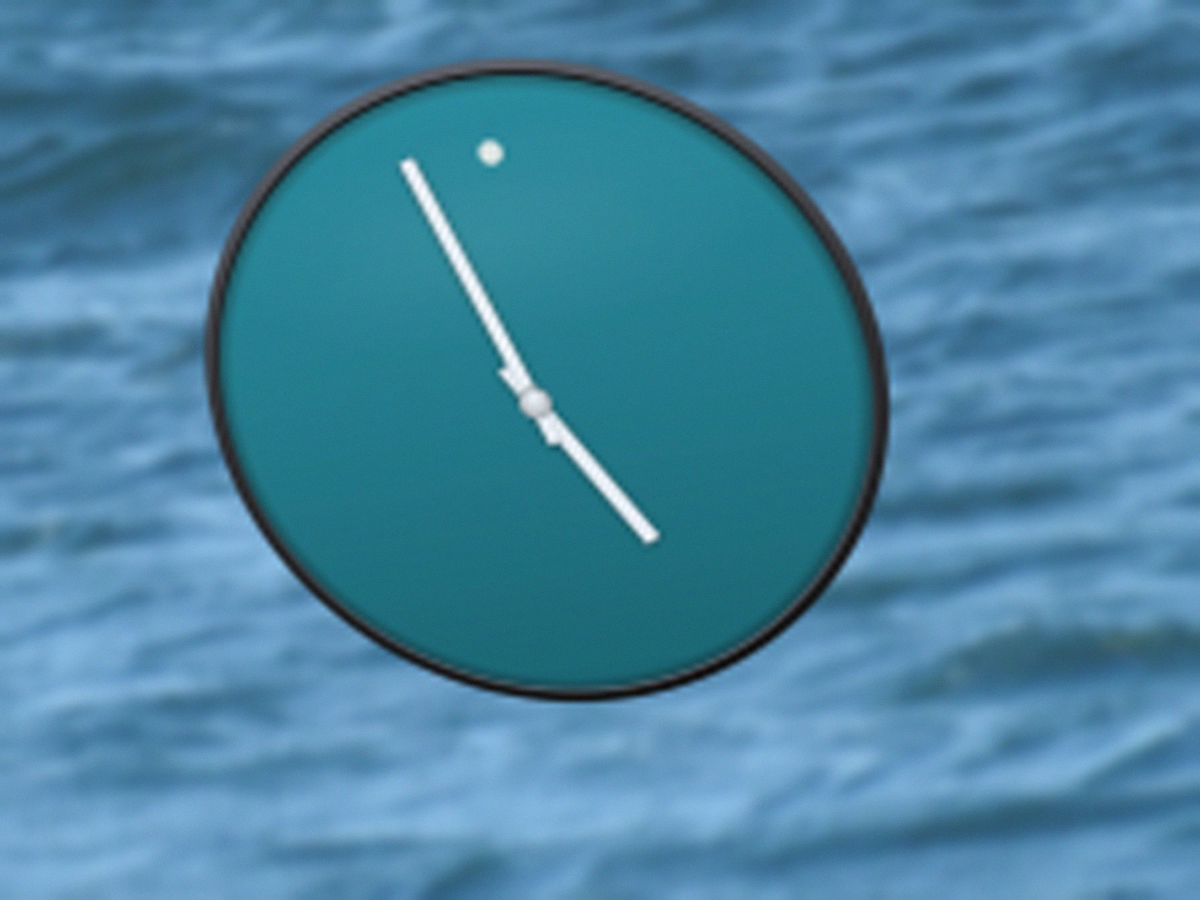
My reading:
h=4 m=57
